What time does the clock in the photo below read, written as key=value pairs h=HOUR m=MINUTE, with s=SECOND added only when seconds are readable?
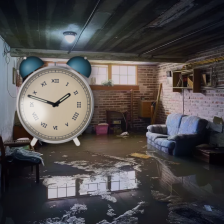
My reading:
h=1 m=48
